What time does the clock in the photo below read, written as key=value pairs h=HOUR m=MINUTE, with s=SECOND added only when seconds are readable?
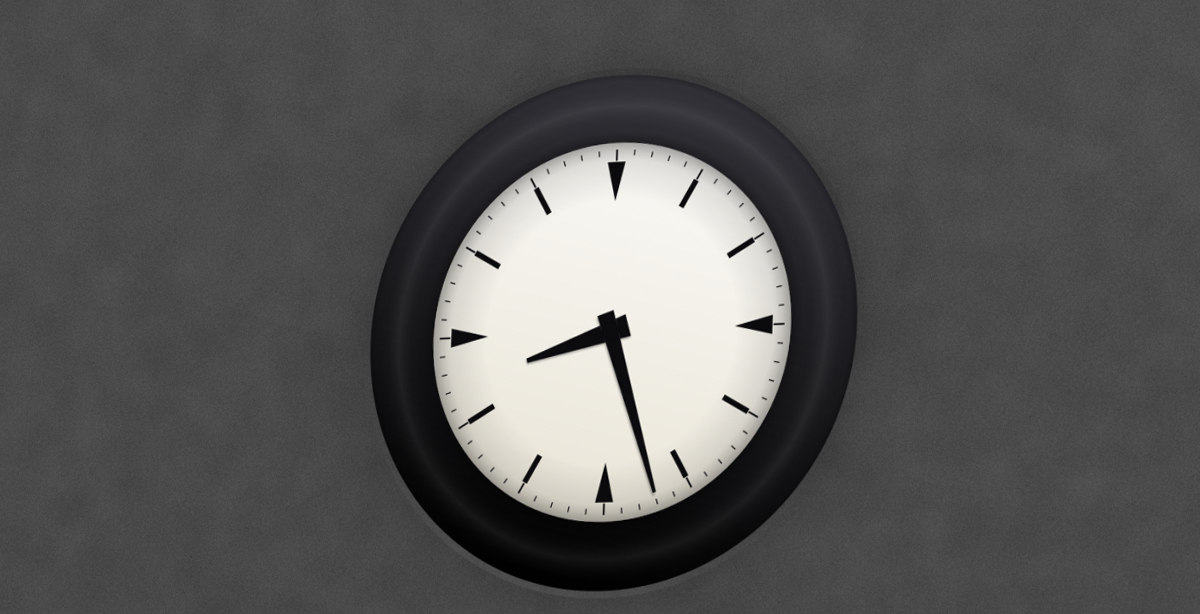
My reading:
h=8 m=27
